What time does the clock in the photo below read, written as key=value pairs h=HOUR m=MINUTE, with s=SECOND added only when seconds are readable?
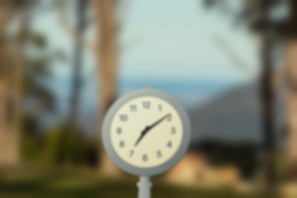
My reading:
h=7 m=9
